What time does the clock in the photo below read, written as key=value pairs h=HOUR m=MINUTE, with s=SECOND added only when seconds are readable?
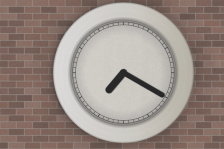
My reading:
h=7 m=20
